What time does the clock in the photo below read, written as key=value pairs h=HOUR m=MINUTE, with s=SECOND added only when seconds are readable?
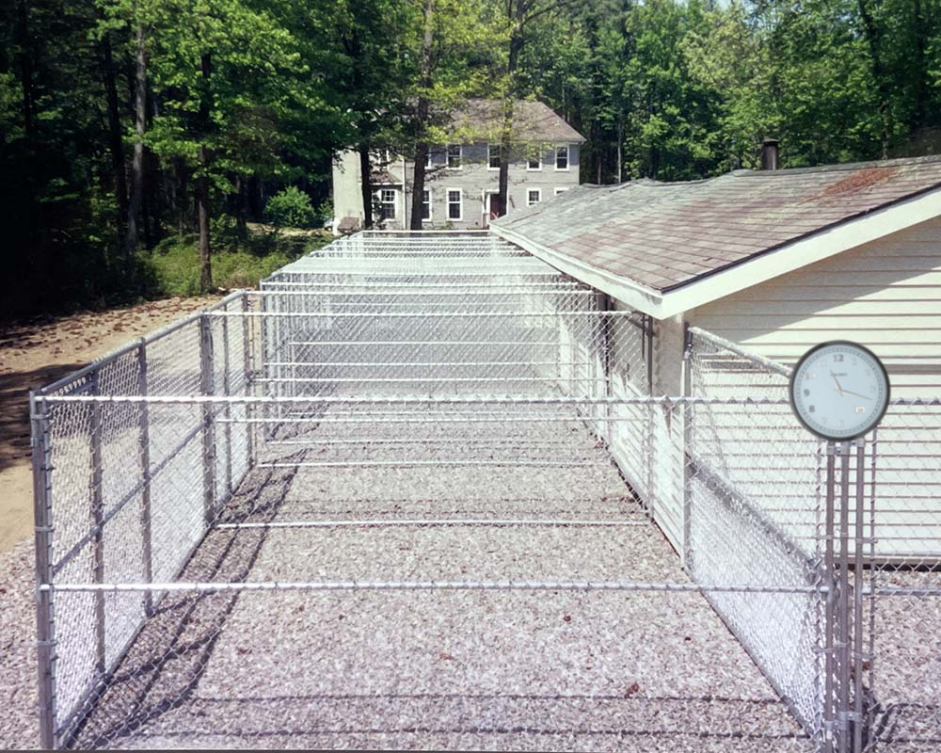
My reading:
h=11 m=18
